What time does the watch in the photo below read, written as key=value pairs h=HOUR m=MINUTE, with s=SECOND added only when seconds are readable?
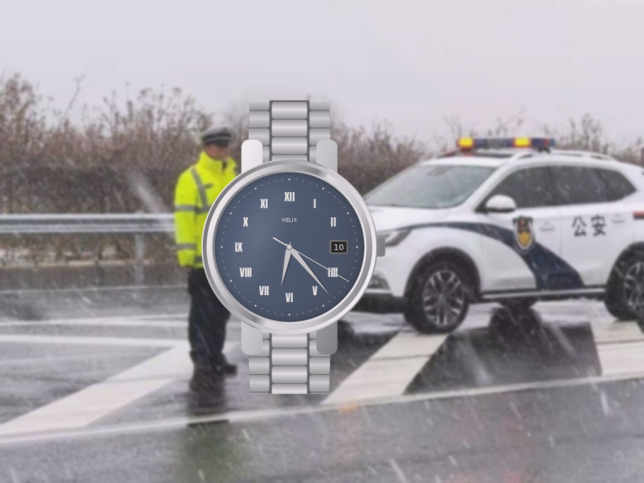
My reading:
h=6 m=23 s=20
